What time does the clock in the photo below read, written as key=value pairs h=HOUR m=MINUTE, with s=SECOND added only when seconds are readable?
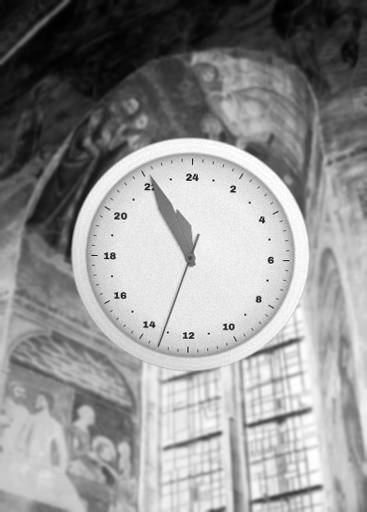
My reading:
h=22 m=55 s=33
